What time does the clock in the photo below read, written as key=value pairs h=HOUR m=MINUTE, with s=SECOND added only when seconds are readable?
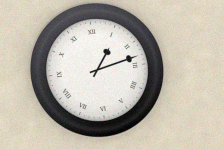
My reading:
h=1 m=13
